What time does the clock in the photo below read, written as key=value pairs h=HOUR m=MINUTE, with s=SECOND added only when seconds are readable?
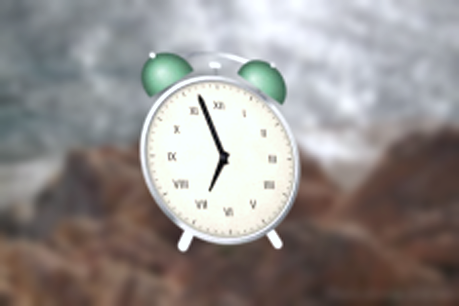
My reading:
h=6 m=57
